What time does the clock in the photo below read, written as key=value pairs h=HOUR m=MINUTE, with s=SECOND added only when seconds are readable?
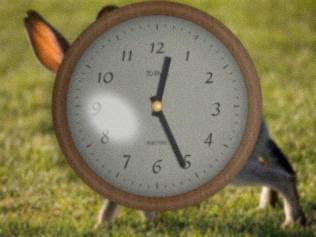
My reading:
h=12 m=26
